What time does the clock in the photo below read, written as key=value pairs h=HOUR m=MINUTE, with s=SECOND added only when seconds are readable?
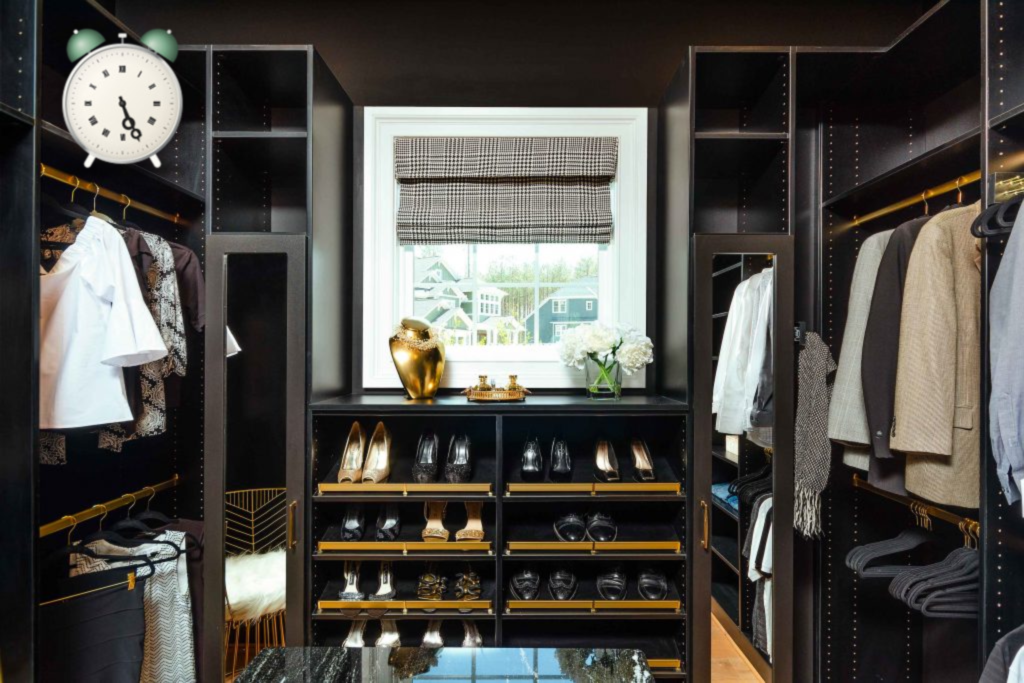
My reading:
h=5 m=26
